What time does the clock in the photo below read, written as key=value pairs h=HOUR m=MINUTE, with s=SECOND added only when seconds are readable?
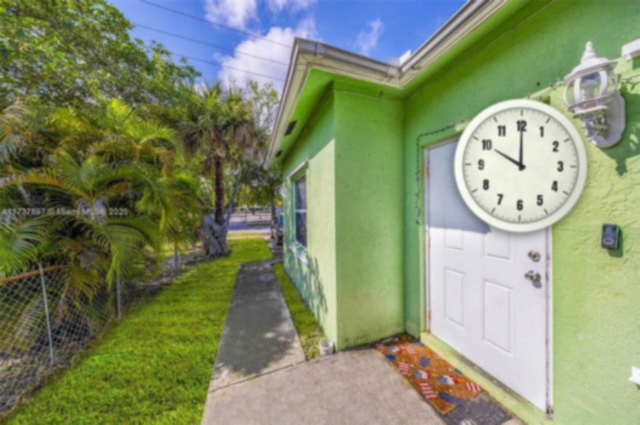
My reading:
h=10 m=0
